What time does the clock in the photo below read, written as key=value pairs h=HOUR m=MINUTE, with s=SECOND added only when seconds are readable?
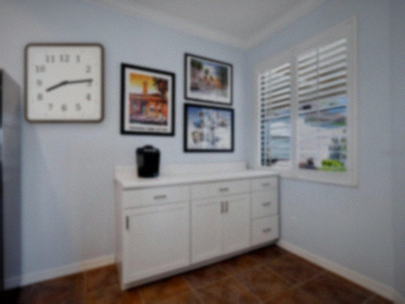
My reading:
h=8 m=14
